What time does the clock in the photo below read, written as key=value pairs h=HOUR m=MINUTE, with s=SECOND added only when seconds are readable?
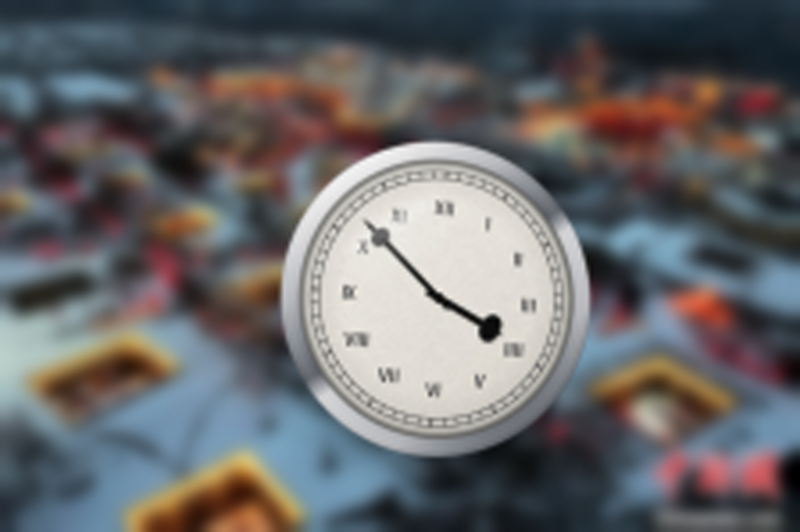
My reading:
h=3 m=52
